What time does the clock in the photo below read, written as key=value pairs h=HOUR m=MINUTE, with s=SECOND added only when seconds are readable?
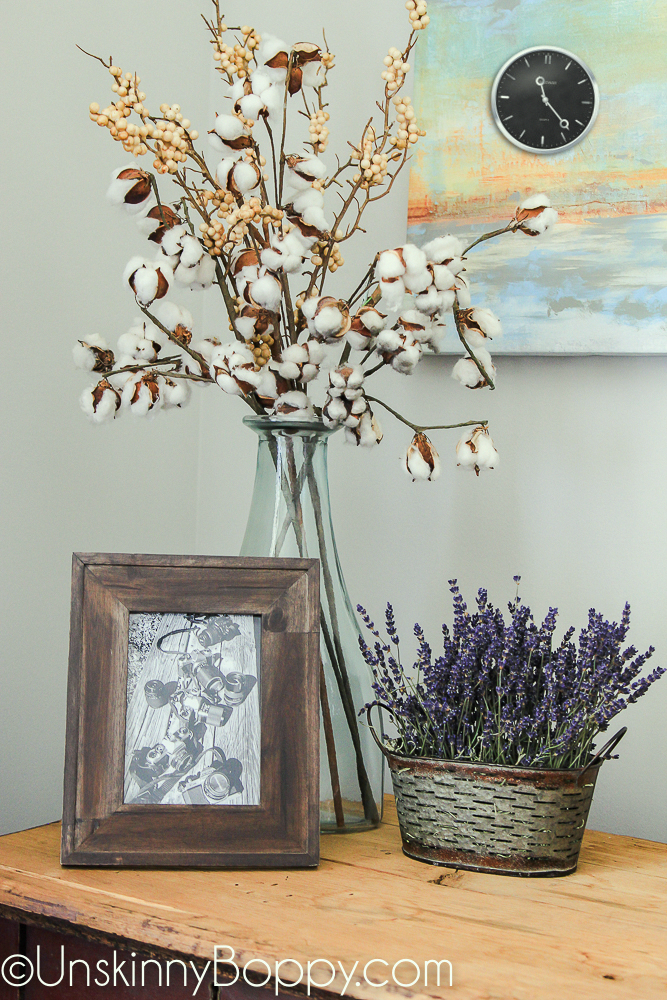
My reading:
h=11 m=23
